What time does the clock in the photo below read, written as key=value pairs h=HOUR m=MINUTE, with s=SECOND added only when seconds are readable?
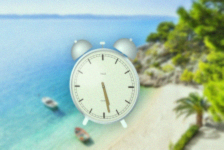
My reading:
h=5 m=28
